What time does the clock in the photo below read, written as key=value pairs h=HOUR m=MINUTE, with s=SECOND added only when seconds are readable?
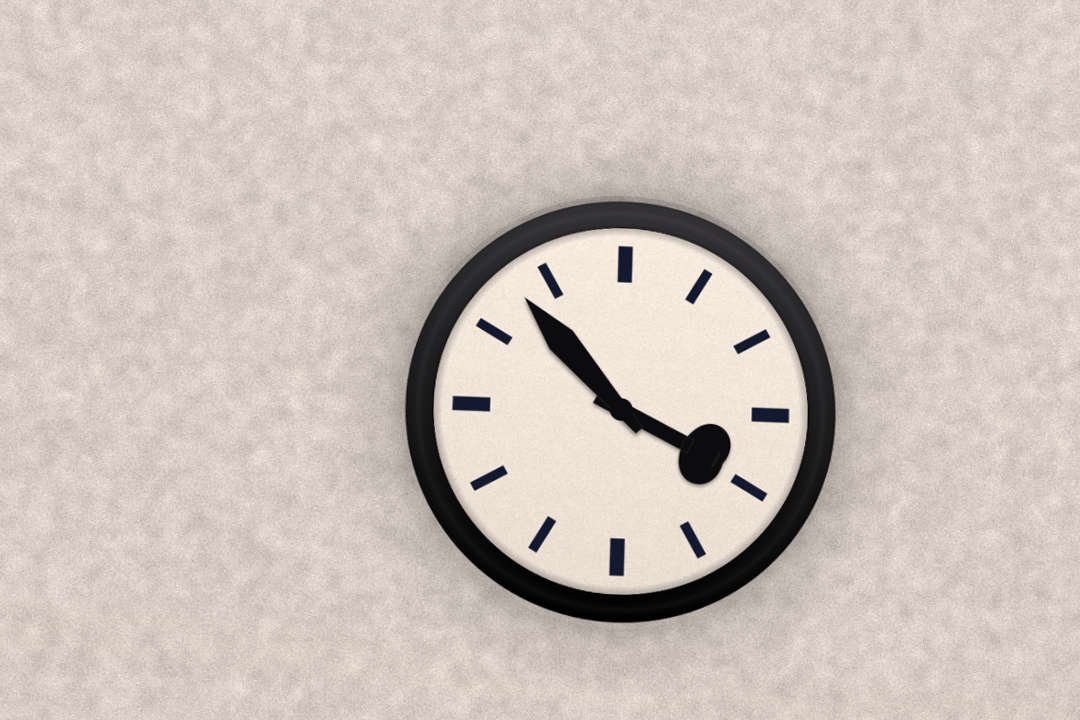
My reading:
h=3 m=53
